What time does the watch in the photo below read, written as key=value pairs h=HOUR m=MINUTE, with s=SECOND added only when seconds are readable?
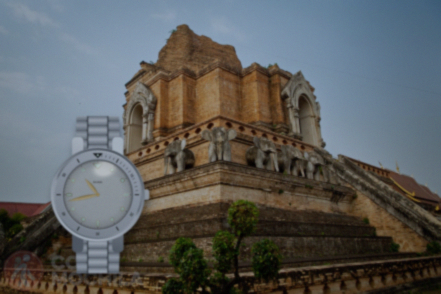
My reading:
h=10 m=43
